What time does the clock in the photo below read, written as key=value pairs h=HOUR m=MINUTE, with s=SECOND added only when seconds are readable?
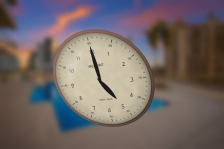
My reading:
h=5 m=0
